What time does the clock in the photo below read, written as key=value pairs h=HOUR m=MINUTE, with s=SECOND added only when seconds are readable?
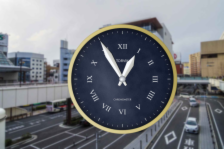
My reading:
h=12 m=55
